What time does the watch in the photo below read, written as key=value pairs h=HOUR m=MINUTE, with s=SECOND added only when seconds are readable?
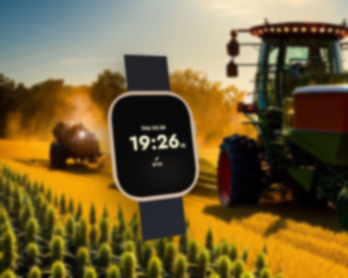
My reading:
h=19 m=26
